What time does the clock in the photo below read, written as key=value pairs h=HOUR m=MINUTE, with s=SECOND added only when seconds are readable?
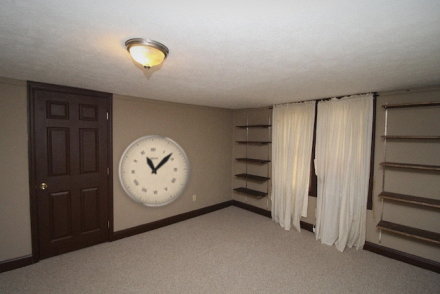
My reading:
h=11 m=8
